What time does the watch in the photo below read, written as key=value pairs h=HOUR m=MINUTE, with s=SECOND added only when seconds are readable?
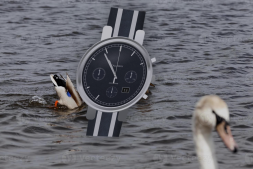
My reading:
h=10 m=54
